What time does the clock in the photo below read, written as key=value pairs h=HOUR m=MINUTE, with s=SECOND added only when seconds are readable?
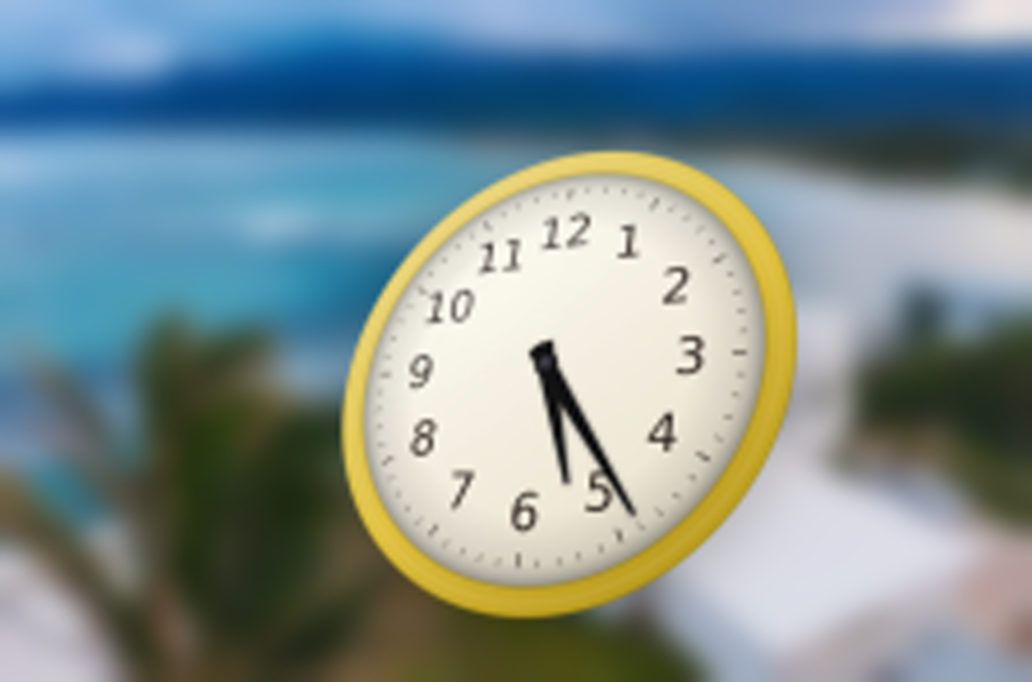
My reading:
h=5 m=24
